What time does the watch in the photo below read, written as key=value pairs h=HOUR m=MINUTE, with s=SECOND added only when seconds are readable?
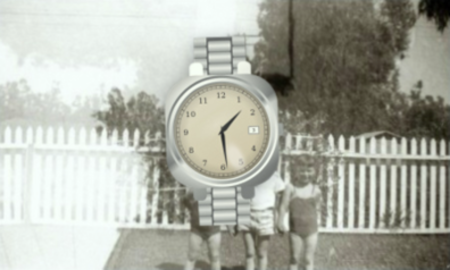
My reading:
h=1 m=29
